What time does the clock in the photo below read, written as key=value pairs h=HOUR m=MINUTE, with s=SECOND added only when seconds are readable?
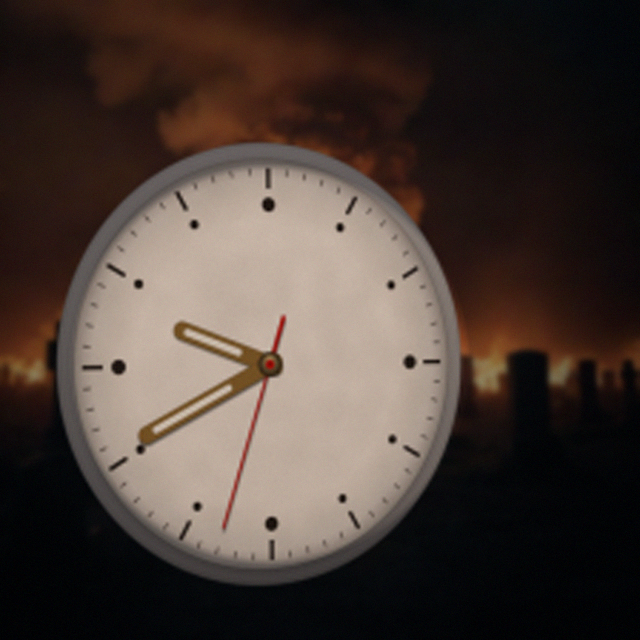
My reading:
h=9 m=40 s=33
